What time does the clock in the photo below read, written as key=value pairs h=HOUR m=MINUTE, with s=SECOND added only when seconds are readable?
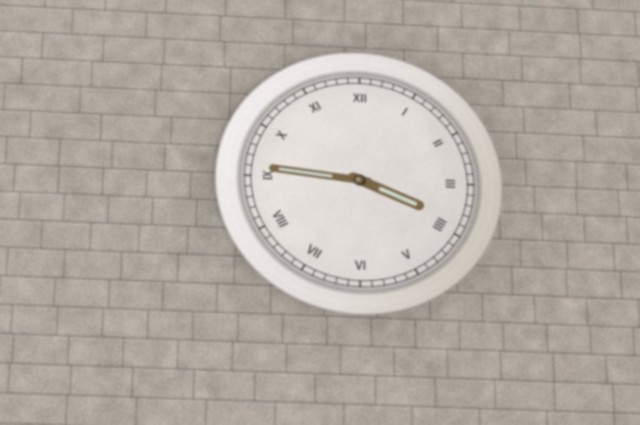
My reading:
h=3 m=46
